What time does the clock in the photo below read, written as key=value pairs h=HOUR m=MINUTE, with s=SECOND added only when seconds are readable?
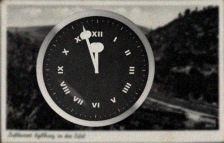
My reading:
h=11 m=57
